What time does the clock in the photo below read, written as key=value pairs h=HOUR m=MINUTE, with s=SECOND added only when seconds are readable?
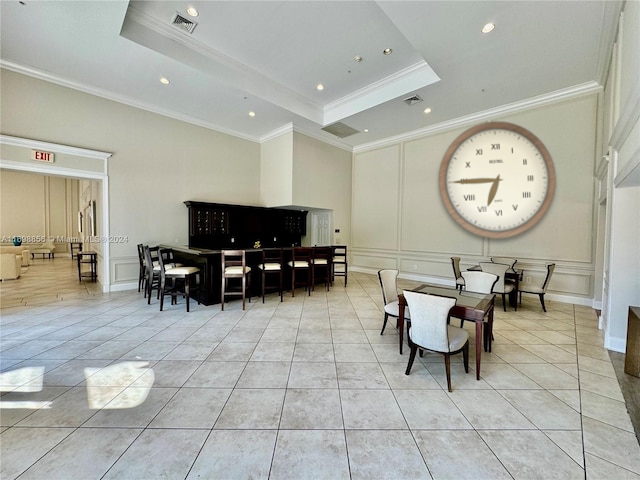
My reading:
h=6 m=45
